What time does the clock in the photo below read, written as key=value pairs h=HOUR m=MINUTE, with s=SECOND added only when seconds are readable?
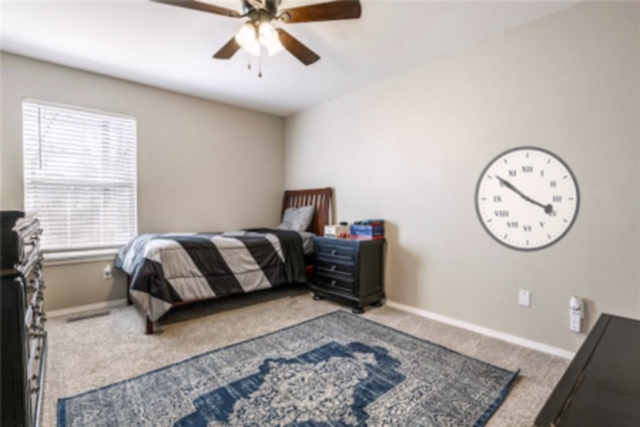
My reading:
h=3 m=51
